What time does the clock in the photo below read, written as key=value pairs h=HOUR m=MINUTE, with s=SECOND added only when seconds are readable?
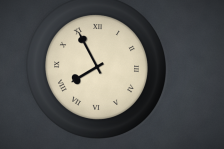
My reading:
h=7 m=55
